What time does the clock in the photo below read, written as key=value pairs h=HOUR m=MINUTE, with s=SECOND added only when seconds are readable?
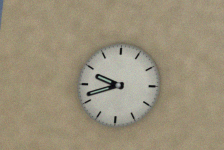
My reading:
h=9 m=42
